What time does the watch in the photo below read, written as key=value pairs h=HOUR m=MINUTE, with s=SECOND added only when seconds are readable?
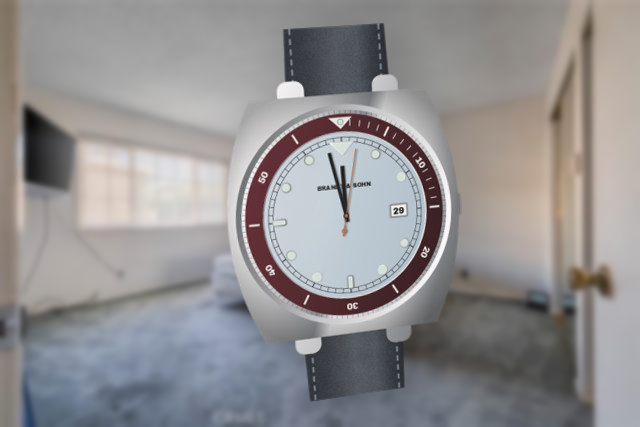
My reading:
h=11 m=58 s=2
